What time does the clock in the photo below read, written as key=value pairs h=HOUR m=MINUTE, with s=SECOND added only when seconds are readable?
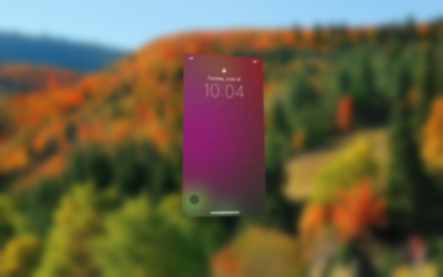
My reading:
h=10 m=4
